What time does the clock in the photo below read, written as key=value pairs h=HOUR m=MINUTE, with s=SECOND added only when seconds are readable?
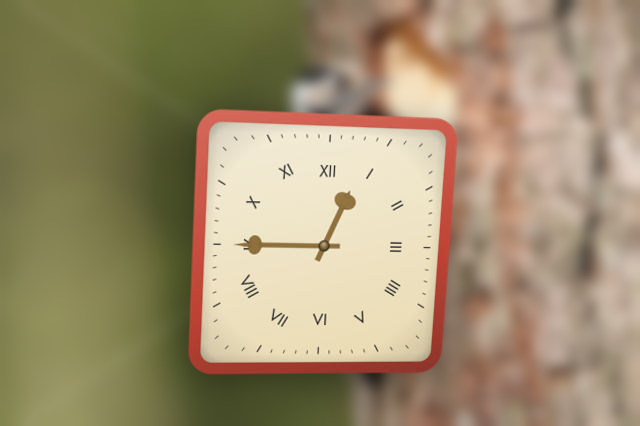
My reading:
h=12 m=45
